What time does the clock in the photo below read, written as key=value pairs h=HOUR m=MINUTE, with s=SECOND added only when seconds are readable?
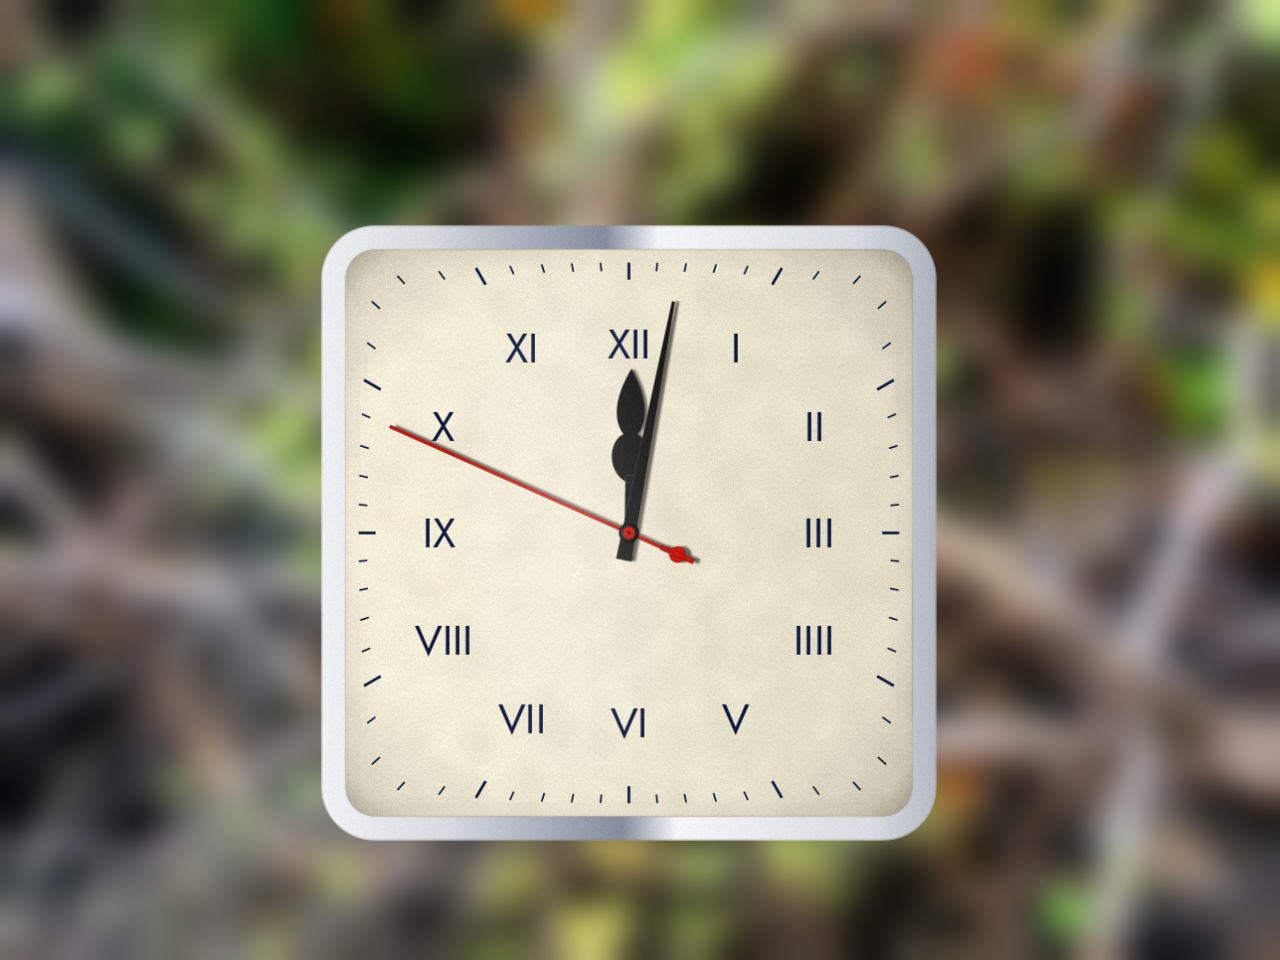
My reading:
h=12 m=1 s=49
